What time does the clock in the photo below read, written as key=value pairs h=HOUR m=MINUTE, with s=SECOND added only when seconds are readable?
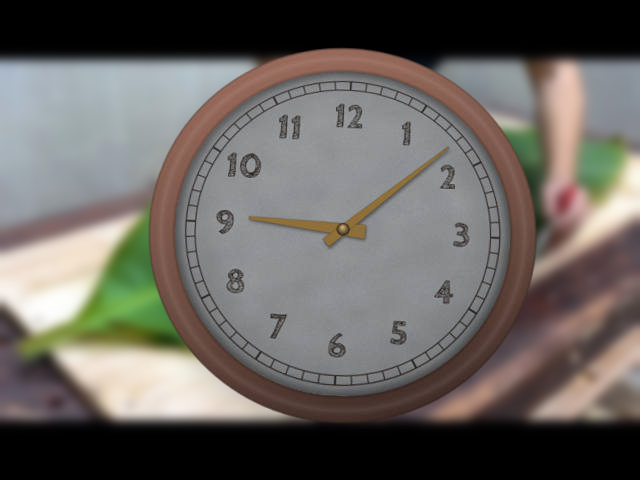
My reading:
h=9 m=8
